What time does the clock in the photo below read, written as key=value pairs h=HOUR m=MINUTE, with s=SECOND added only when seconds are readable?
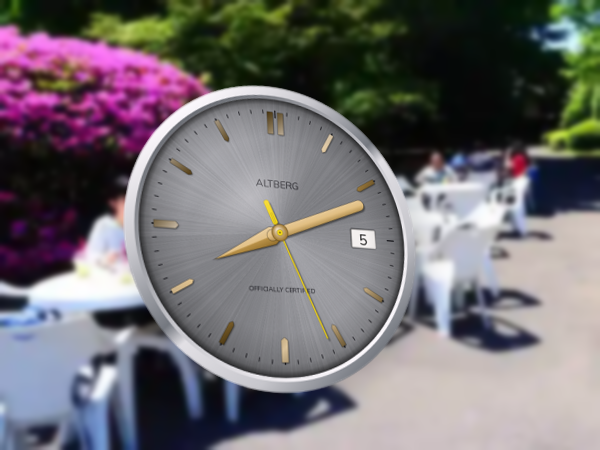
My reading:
h=8 m=11 s=26
